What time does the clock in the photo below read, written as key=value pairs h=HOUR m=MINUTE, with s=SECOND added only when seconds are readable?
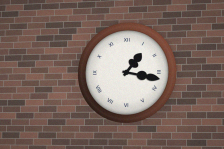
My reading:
h=1 m=17
